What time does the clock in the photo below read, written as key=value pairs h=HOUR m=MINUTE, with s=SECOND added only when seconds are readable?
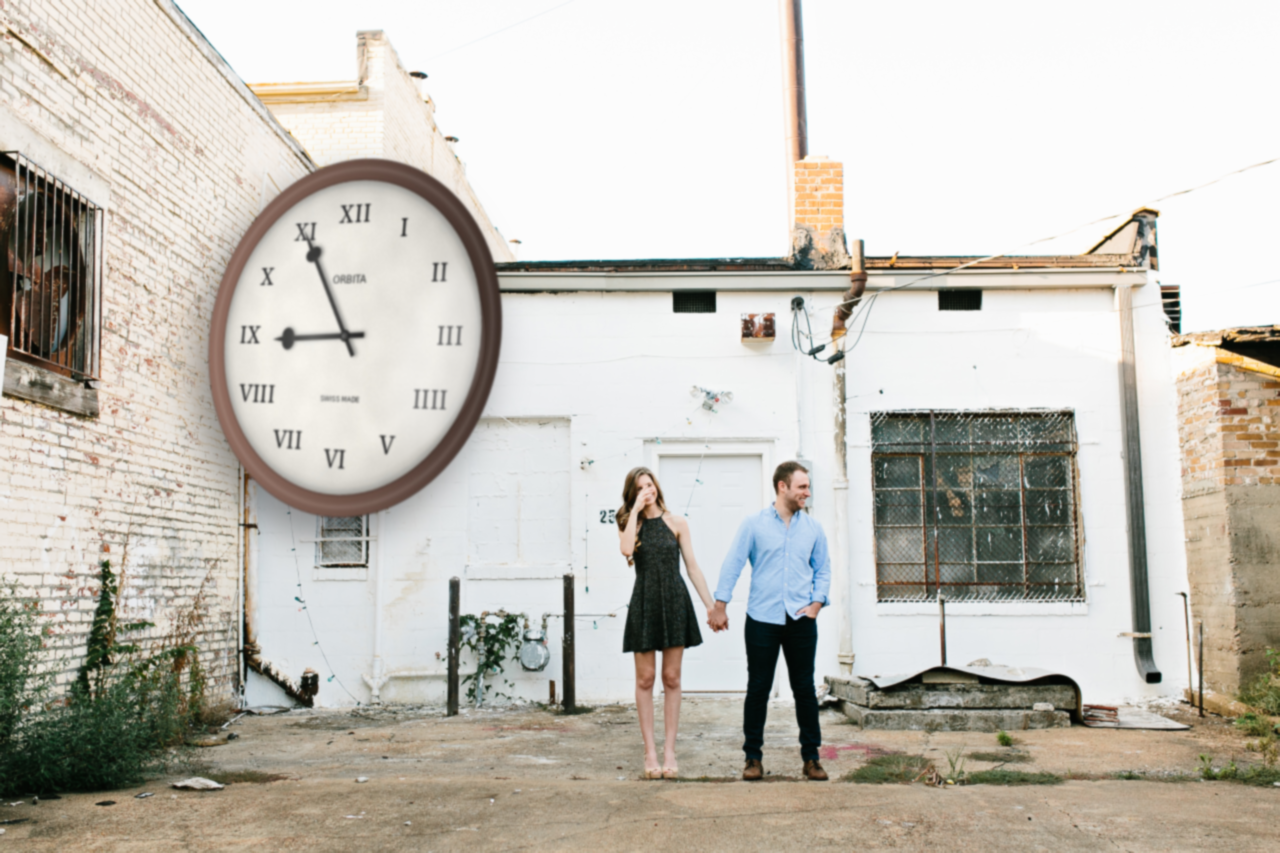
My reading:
h=8 m=55
